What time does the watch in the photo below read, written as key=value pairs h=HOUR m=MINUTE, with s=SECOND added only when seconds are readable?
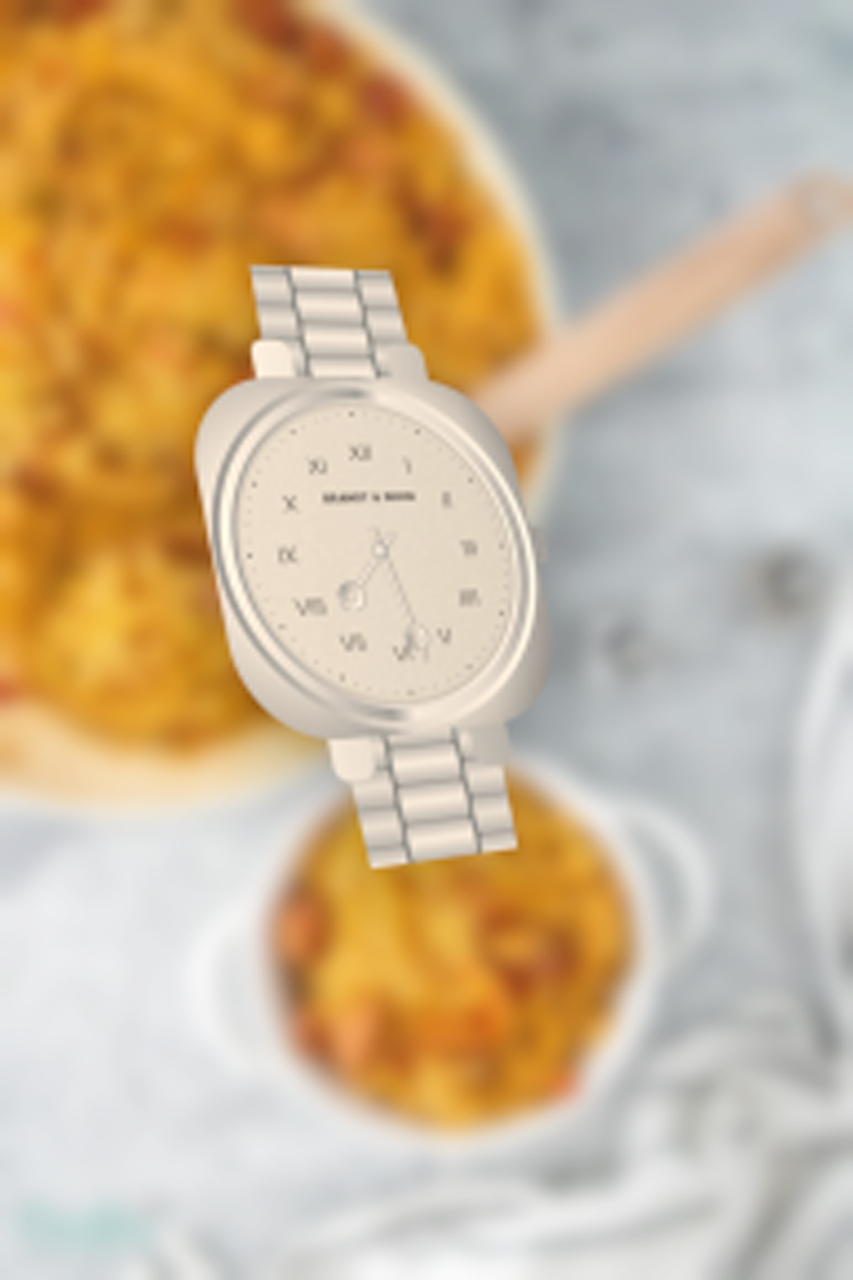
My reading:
h=7 m=28
